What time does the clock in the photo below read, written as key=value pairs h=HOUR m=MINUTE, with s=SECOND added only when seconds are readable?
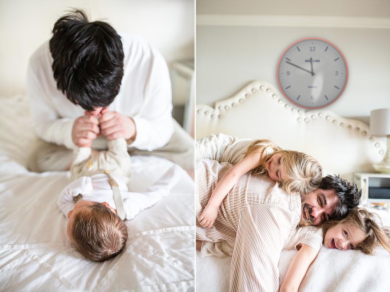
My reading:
h=11 m=49
